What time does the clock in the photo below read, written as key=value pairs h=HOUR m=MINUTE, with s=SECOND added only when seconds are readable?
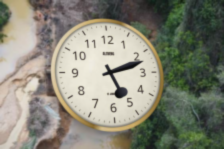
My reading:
h=5 m=12
